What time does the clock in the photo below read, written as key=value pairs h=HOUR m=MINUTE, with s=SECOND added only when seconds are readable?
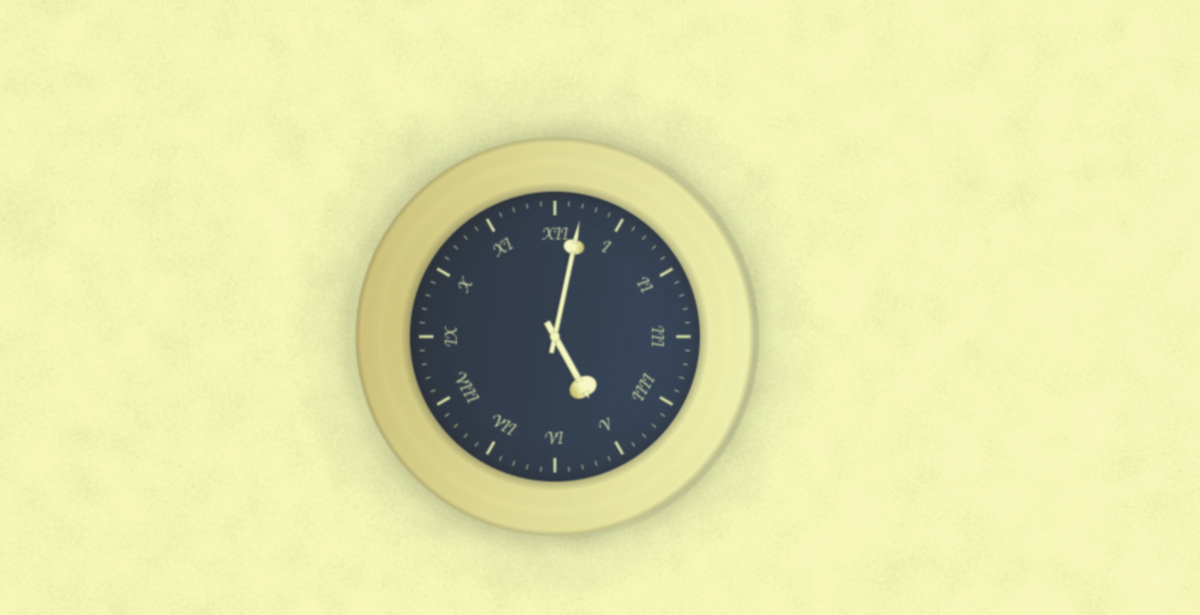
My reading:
h=5 m=2
